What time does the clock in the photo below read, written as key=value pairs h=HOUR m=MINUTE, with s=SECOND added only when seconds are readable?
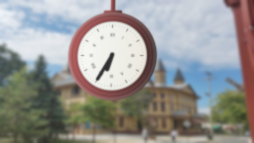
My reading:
h=6 m=35
